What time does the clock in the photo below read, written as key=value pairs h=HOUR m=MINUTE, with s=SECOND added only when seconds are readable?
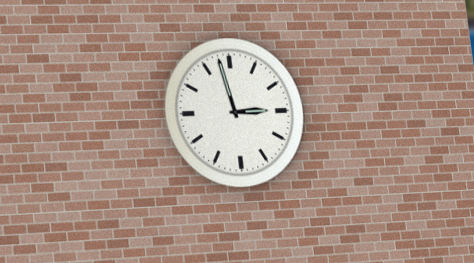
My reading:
h=2 m=58
